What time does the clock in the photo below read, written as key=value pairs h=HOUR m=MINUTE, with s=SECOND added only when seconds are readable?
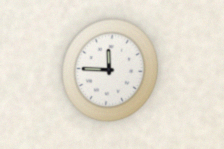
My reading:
h=11 m=45
